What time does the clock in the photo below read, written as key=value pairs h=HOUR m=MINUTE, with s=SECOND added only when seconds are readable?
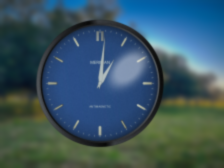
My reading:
h=1 m=1
